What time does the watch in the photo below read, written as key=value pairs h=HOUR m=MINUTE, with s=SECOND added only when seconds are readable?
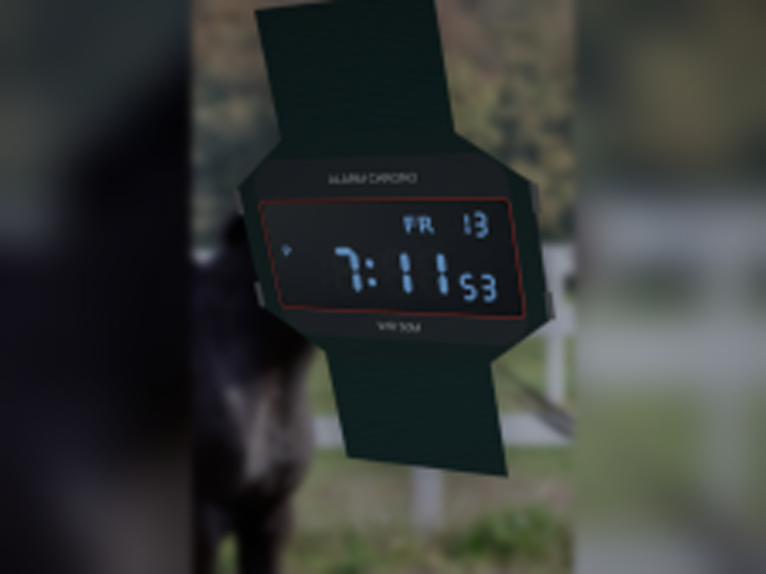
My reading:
h=7 m=11 s=53
